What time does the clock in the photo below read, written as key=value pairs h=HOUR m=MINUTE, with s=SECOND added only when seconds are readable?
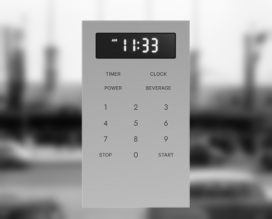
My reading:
h=11 m=33
